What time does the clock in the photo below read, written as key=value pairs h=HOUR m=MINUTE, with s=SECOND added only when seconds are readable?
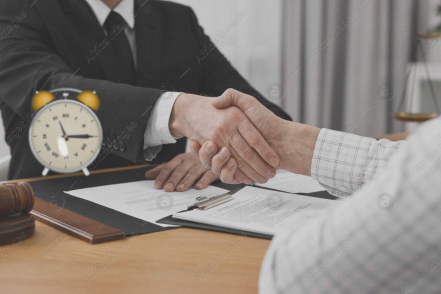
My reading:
h=11 m=15
